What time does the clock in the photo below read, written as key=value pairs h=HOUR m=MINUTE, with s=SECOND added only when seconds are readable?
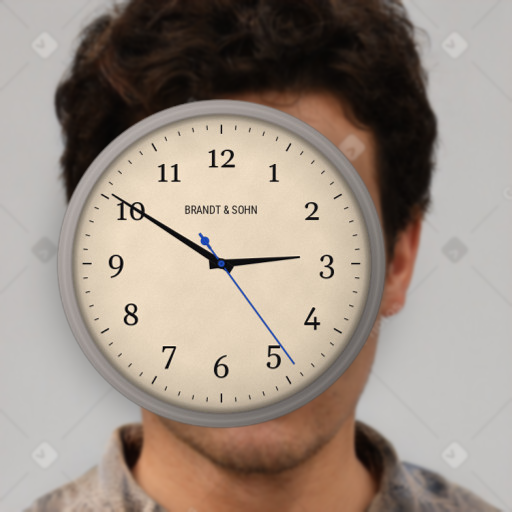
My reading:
h=2 m=50 s=24
